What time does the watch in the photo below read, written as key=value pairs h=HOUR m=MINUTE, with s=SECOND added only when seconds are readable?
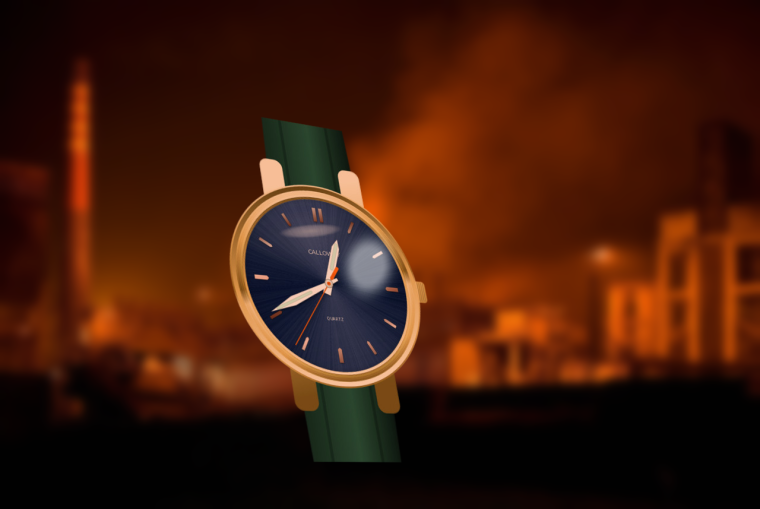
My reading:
h=12 m=40 s=36
